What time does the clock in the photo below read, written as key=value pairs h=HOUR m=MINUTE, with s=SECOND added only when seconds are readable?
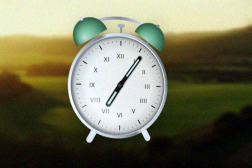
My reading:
h=7 m=6
